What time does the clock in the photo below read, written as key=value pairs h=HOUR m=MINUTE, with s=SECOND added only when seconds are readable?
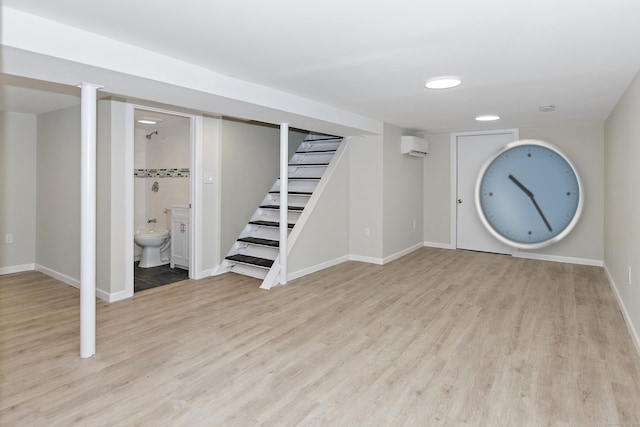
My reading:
h=10 m=25
